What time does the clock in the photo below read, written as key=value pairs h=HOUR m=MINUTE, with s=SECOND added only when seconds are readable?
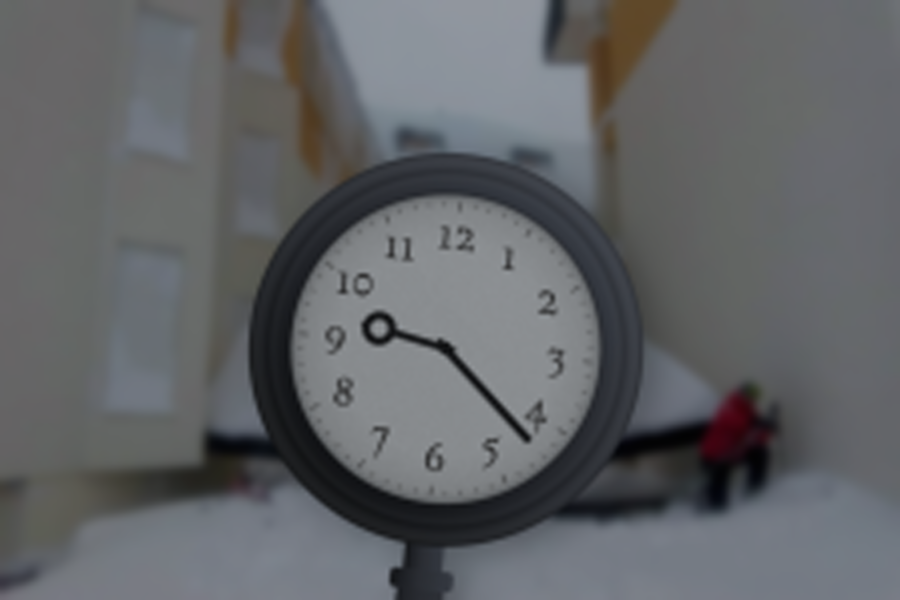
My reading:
h=9 m=22
